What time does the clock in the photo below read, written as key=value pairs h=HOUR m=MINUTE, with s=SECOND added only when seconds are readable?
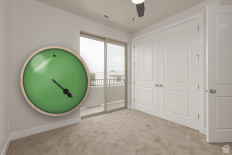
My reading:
h=4 m=22
